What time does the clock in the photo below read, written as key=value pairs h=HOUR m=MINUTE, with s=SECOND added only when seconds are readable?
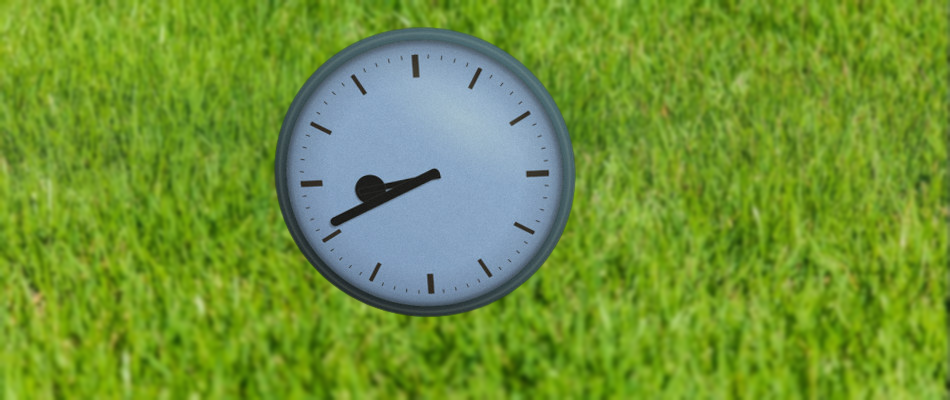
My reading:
h=8 m=41
